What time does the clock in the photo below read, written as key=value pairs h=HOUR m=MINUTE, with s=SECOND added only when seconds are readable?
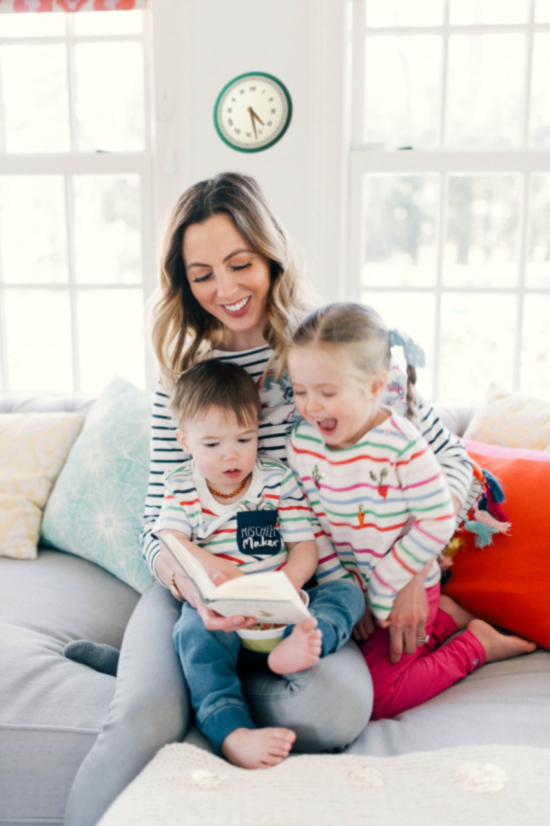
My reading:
h=4 m=27
